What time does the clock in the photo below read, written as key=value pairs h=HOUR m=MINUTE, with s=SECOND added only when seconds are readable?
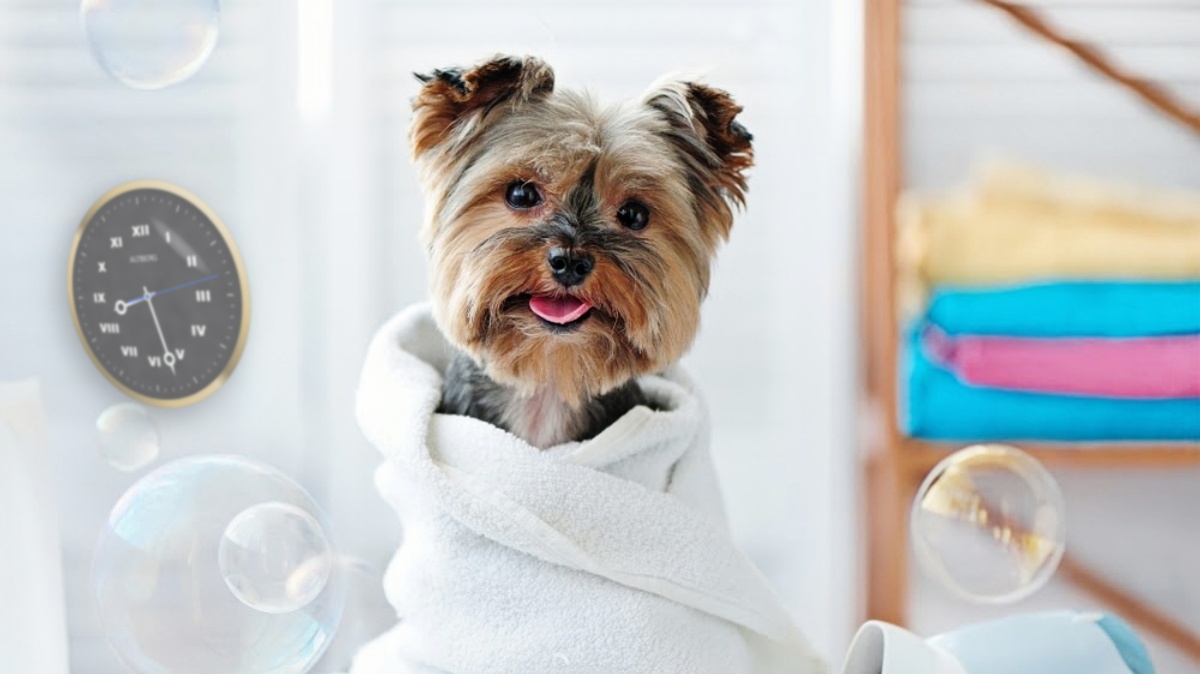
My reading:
h=8 m=27 s=13
